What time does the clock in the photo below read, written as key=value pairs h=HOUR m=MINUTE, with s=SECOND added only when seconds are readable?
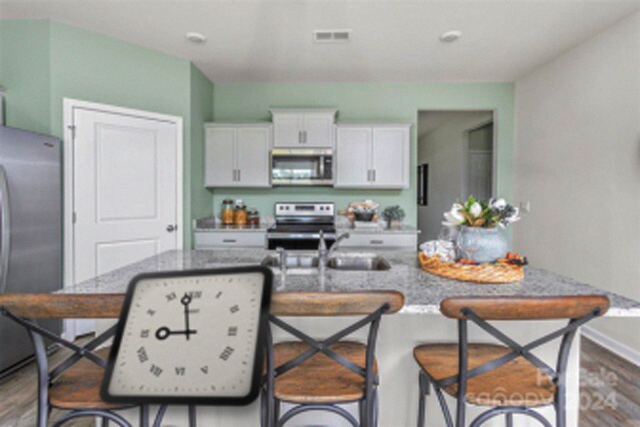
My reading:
h=8 m=58
